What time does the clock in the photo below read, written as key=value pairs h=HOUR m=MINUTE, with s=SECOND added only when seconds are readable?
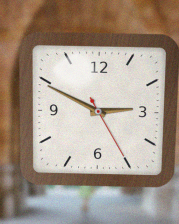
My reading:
h=2 m=49 s=25
